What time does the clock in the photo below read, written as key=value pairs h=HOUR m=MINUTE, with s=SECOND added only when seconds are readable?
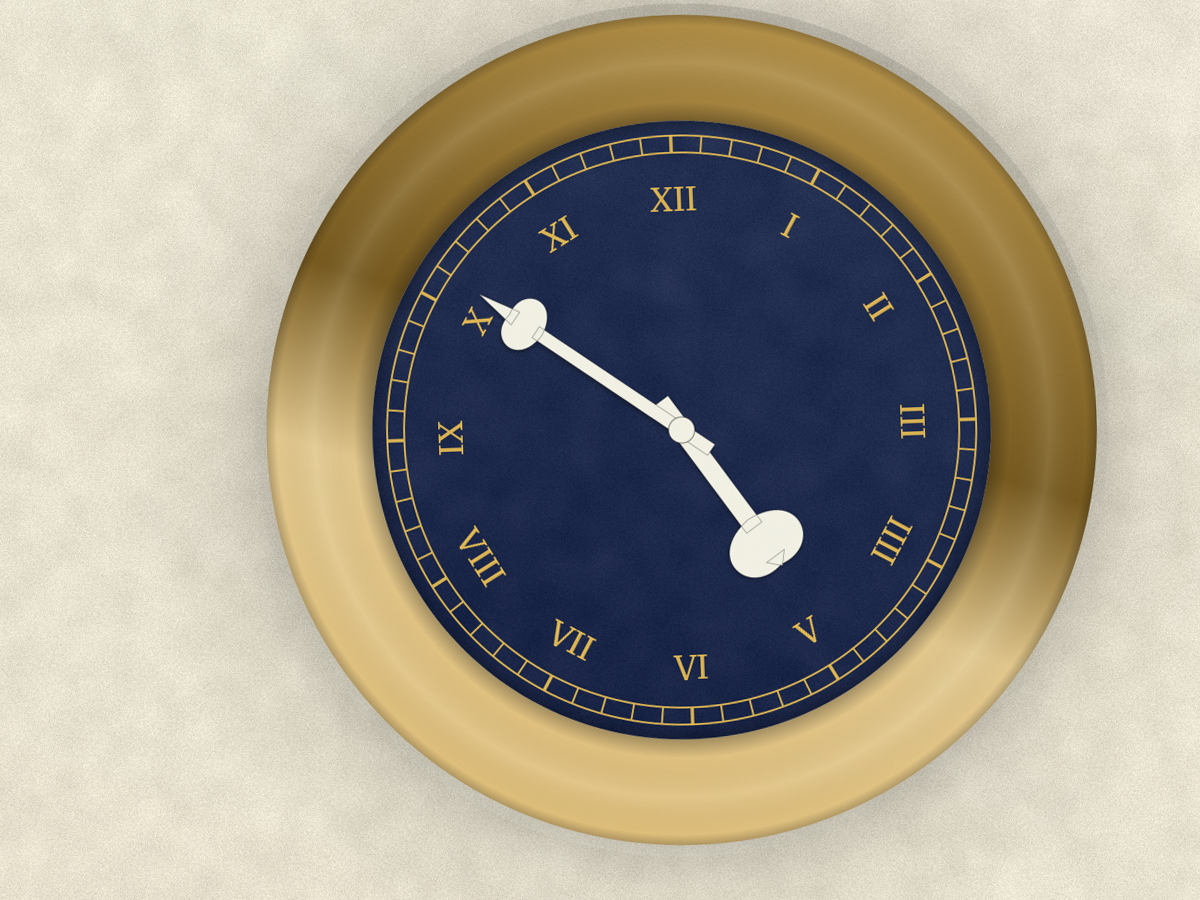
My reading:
h=4 m=51
